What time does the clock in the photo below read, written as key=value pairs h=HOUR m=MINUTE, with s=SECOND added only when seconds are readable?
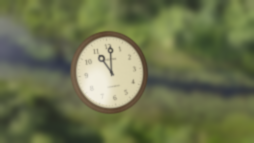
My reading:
h=11 m=1
